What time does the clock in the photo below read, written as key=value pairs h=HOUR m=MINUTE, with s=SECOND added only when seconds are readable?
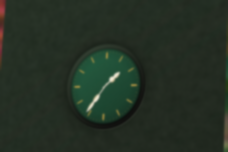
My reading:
h=1 m=36
